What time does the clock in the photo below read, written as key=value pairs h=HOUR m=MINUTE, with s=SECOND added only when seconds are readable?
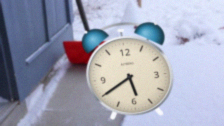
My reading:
h=5 m=40
